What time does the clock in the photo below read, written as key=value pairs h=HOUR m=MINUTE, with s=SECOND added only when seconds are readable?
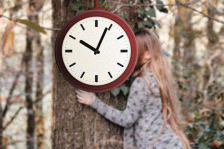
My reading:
h=10 m=4
